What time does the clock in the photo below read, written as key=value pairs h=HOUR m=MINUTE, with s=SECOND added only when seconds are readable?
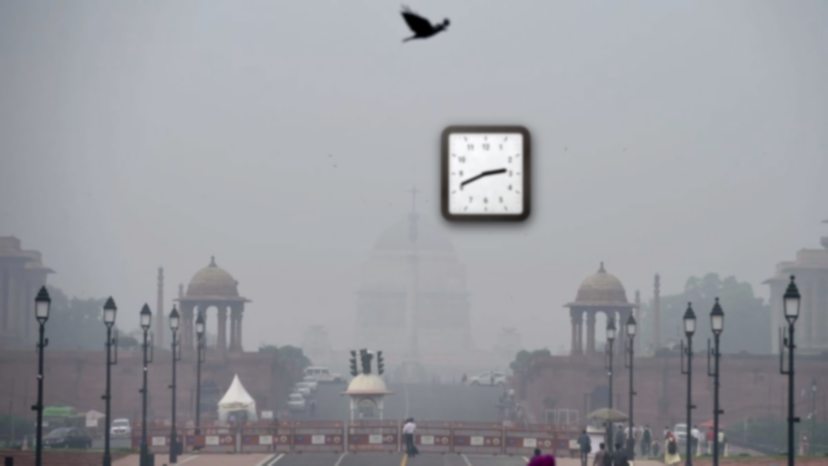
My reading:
h=2 m=41
